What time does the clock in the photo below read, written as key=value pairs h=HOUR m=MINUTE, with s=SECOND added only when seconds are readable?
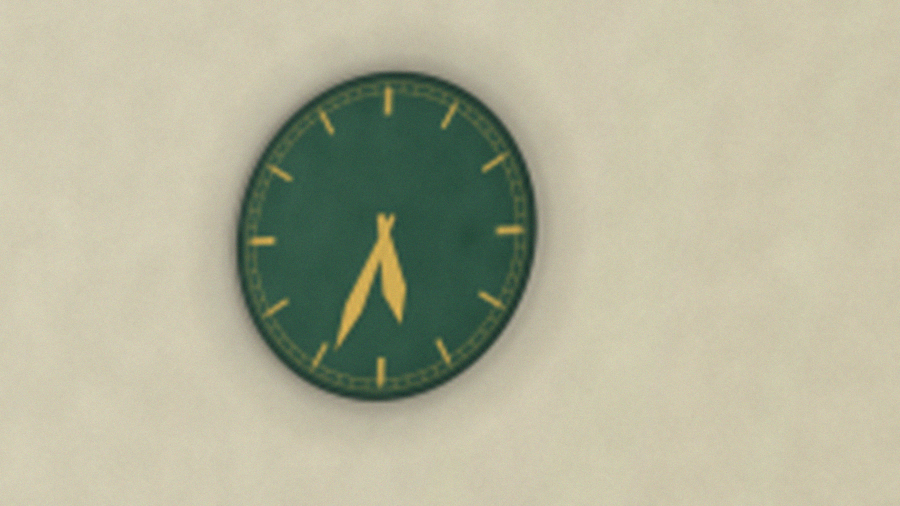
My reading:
h=5 m=34
